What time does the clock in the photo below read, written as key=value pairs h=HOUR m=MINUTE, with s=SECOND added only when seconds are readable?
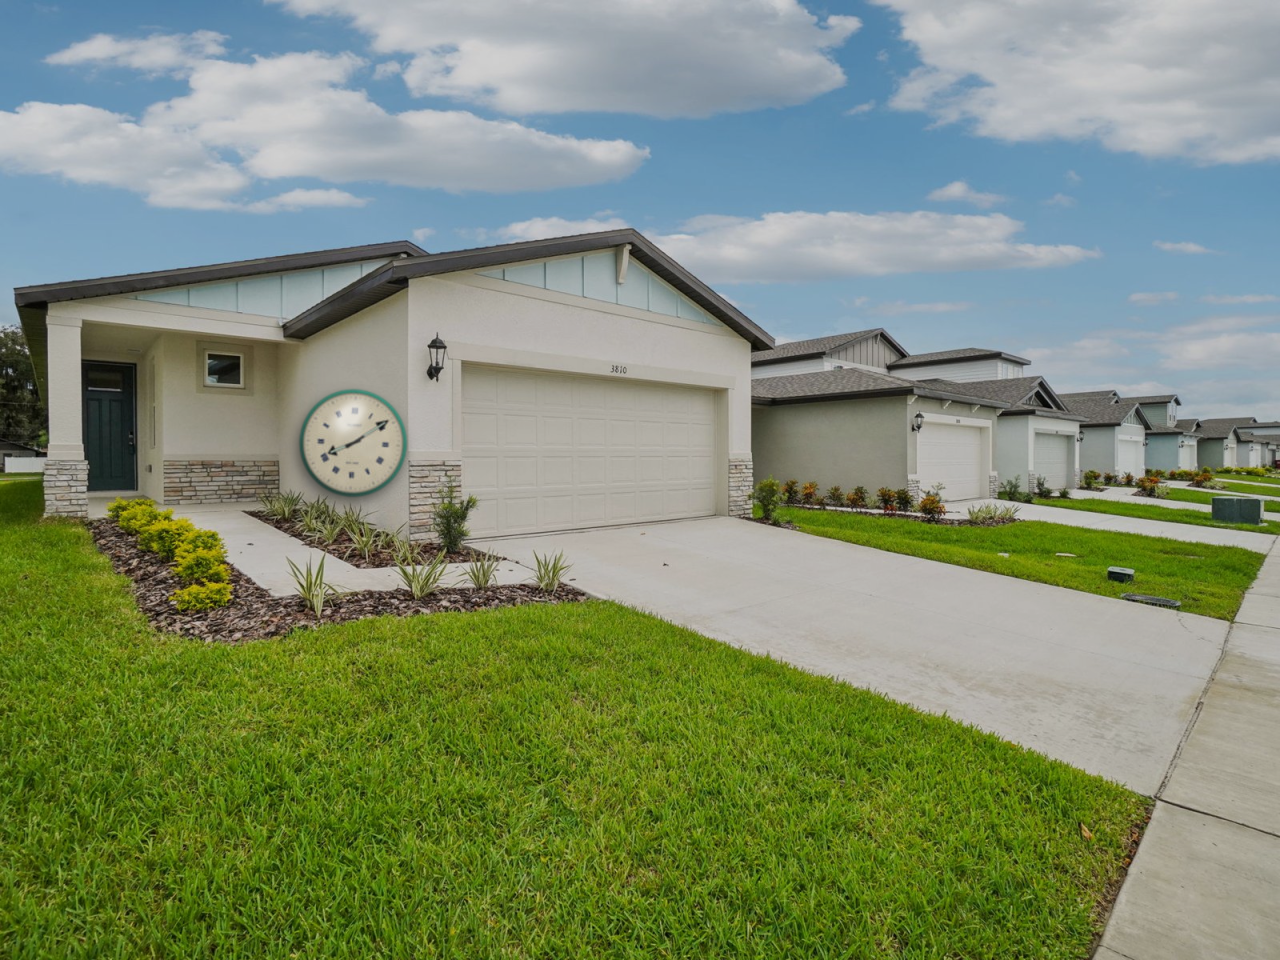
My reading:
h=8 m=9
